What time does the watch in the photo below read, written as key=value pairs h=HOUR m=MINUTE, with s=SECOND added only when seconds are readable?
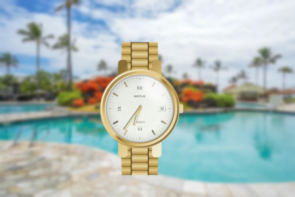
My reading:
h=6 m=36
